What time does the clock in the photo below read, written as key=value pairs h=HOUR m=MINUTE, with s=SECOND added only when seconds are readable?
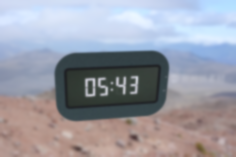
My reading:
h=5 m=43
